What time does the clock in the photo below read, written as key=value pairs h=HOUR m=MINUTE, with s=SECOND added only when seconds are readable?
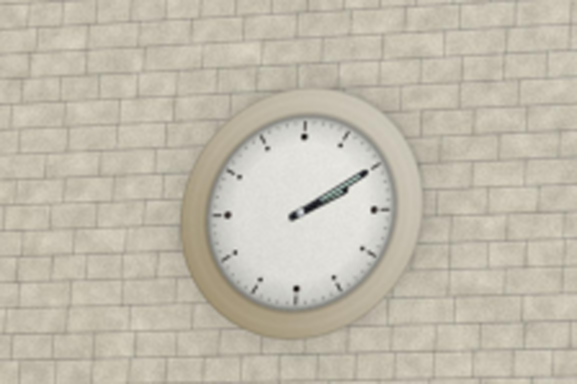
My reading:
h=2 m=10
